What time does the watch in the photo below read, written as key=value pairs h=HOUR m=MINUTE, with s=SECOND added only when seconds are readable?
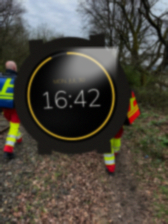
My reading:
h=16 m=42
